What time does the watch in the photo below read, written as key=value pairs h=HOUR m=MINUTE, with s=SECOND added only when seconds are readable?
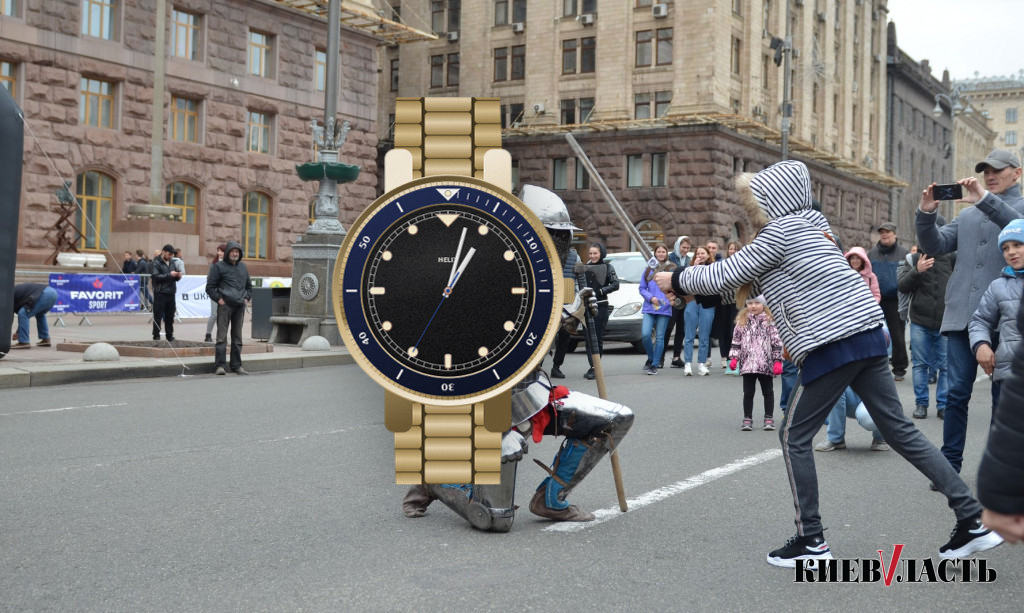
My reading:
h=1 m=2 s=35
